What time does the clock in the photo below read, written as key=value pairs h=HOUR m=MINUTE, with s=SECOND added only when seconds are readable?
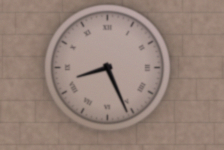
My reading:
h=8 m=26
